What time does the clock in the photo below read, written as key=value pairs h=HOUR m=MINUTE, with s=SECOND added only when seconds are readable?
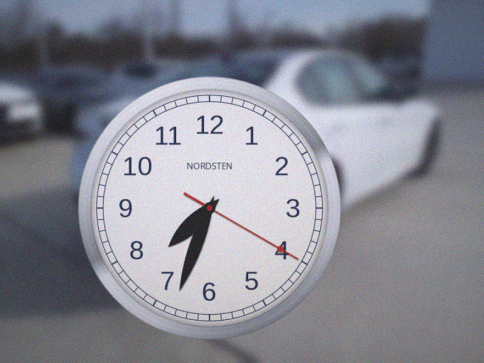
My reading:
h=7 m=33 s=20
